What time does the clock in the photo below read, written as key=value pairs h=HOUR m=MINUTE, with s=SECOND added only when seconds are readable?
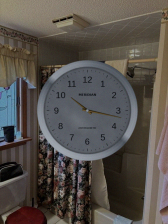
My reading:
h=10 m=17
